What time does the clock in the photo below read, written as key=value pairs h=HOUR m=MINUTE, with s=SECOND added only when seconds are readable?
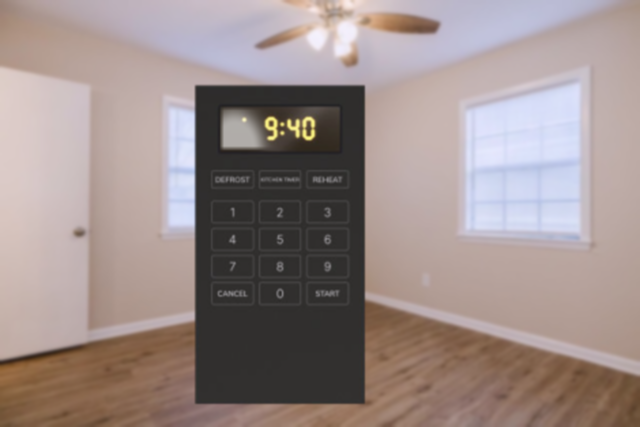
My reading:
h=9 m=40
